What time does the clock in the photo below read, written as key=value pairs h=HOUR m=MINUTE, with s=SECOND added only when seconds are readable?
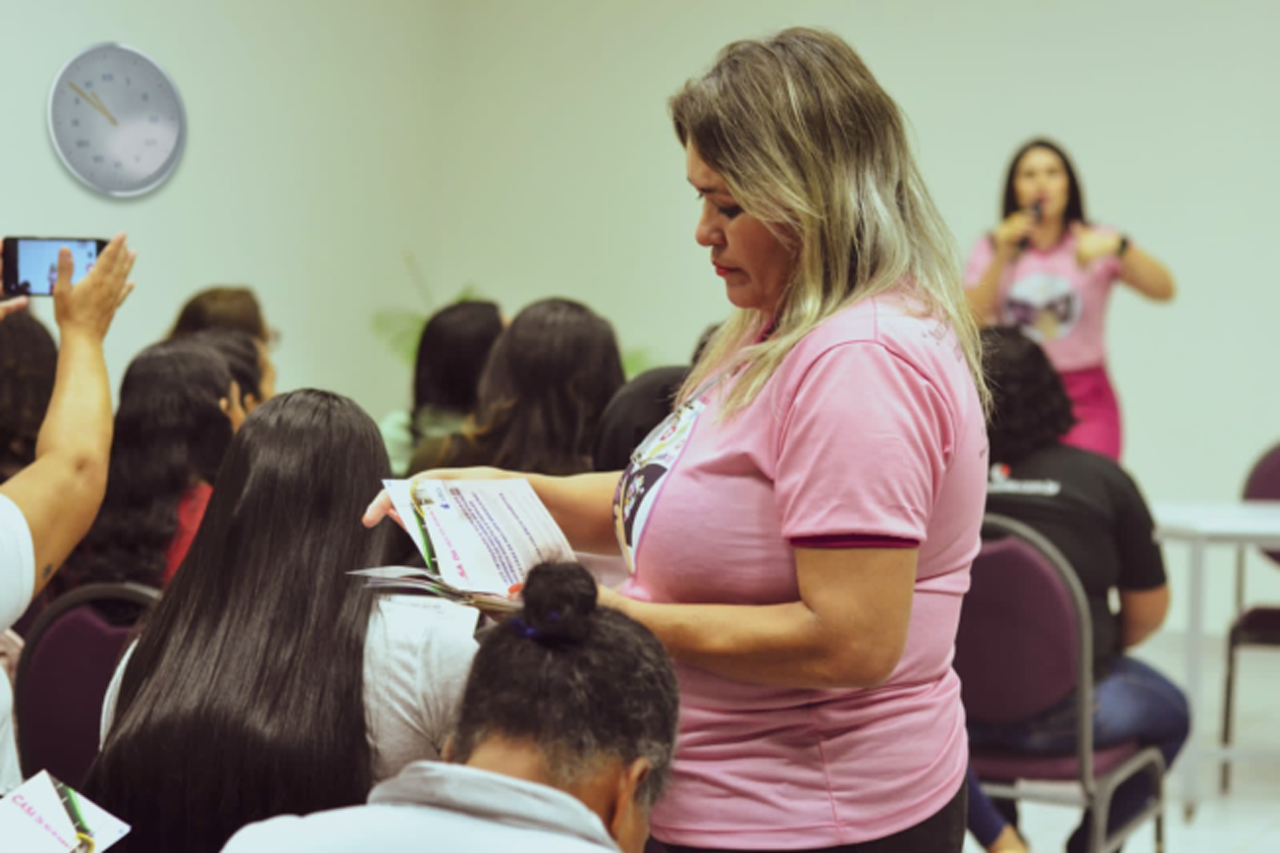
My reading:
h=10 m=52
